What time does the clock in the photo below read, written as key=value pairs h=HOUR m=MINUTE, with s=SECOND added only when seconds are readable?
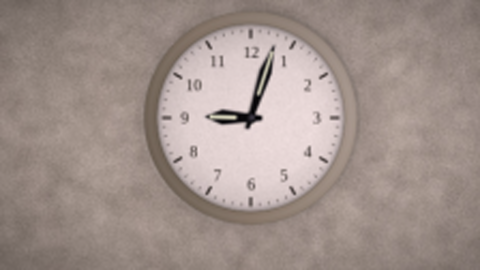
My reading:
h=9 m=3
